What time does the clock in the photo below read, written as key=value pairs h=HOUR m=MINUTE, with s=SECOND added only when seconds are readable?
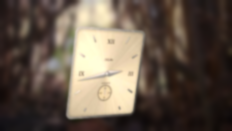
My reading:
h=2 m=43
